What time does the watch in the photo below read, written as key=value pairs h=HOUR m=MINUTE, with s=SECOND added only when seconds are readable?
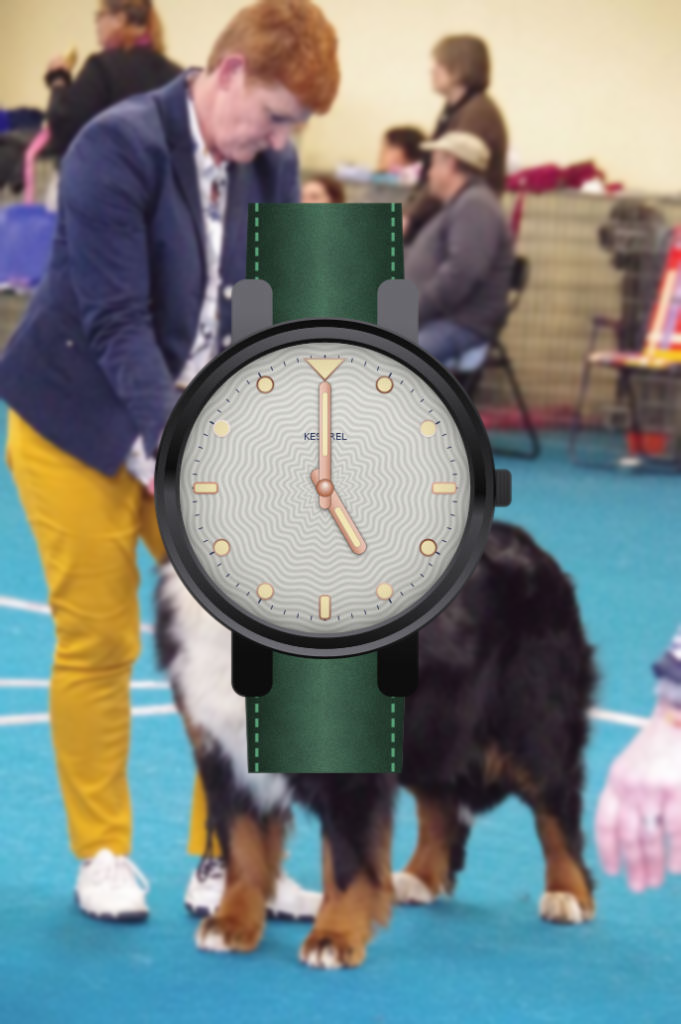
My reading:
h=5 m=0
